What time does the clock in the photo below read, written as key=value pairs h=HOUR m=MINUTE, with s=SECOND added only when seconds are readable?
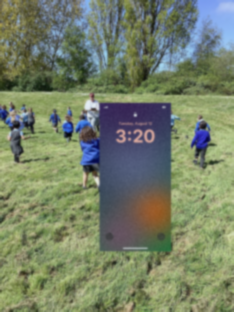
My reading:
h=3 m=20
